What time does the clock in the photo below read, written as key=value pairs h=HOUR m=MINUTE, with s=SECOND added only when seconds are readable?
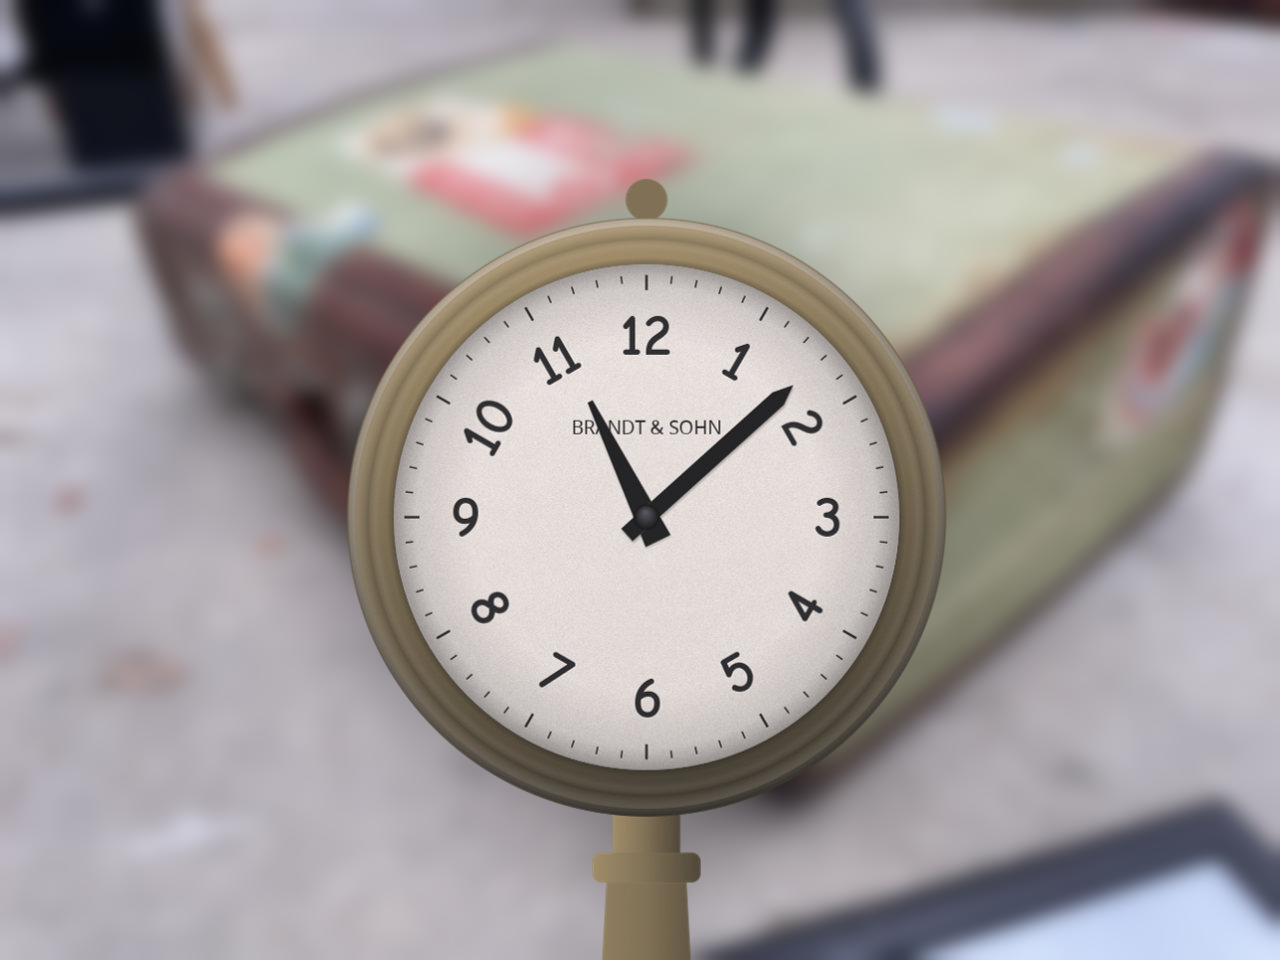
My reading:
h=11 m=8
